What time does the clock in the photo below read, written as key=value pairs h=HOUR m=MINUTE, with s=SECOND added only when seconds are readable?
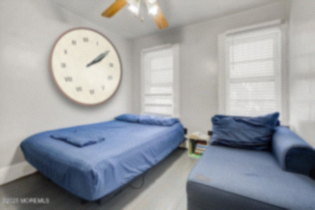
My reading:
h=2 m=10
